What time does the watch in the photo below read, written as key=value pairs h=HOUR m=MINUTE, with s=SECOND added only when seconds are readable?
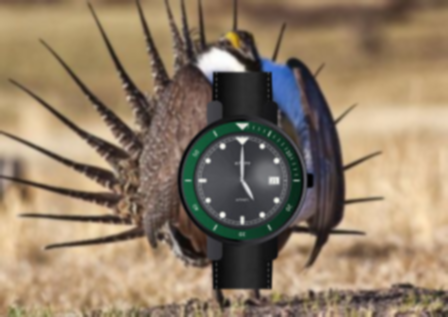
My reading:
h=5 m=0
